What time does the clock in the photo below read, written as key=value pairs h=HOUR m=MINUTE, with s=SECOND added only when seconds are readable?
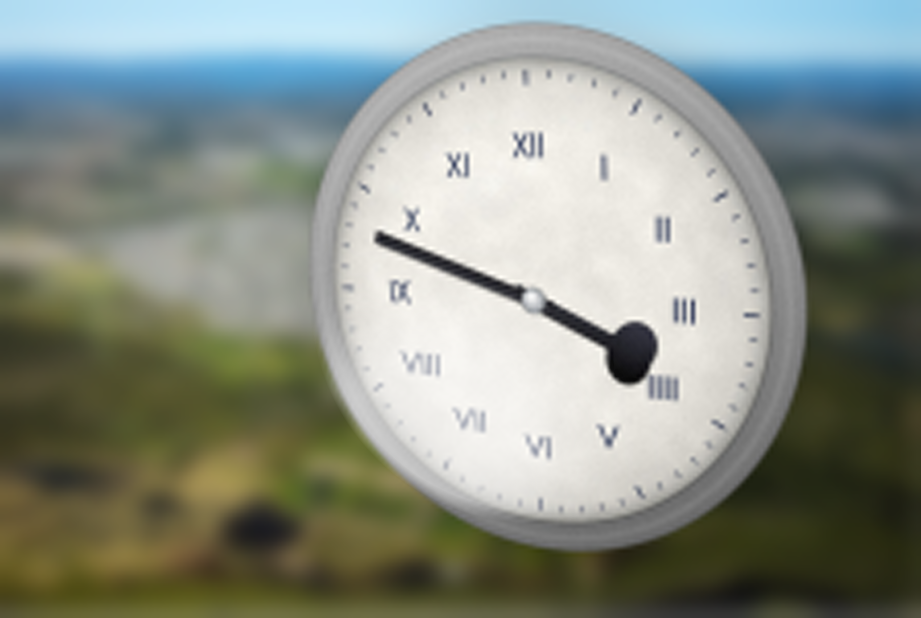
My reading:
h=3 m=48
